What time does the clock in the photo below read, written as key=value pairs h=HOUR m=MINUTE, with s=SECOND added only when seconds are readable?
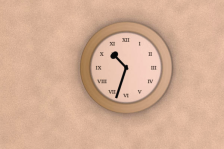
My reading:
h=10 m=33
